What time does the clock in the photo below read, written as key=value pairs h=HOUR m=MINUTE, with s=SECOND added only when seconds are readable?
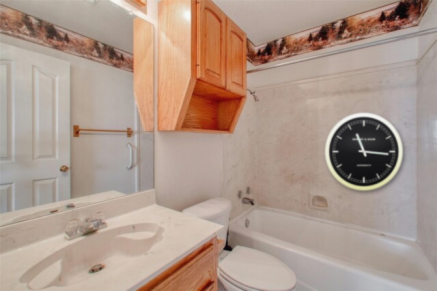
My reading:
h=11 m=16
